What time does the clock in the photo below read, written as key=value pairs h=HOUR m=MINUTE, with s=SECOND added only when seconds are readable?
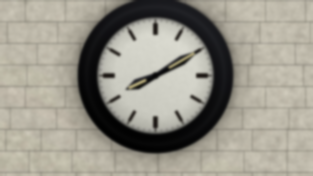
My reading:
h=8 m=10
